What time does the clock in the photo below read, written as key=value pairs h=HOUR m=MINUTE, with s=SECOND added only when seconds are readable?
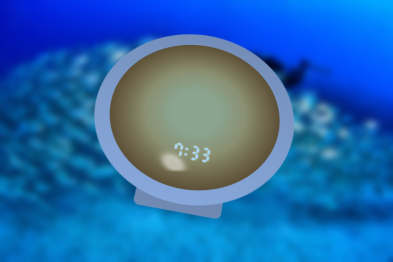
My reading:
h=7 m=33
